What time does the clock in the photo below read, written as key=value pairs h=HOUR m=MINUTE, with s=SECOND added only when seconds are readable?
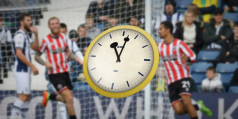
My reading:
h=11 m=2
